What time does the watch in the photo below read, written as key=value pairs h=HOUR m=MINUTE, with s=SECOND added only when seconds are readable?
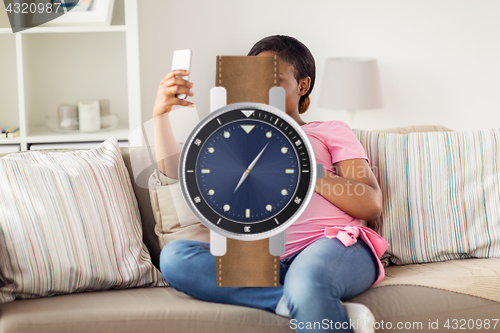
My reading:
h=7 m=6
